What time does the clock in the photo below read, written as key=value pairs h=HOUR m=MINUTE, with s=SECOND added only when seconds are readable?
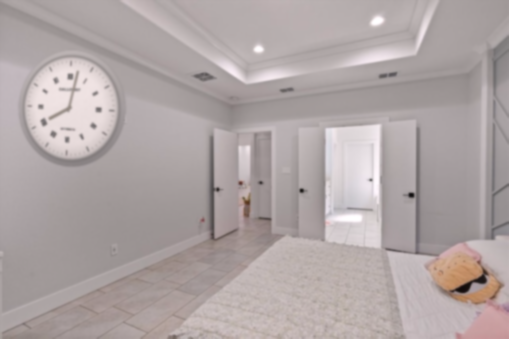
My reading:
h=8 m=2
